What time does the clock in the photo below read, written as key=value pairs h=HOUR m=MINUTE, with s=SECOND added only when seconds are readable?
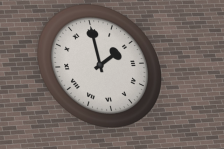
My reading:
h=2 m=0
